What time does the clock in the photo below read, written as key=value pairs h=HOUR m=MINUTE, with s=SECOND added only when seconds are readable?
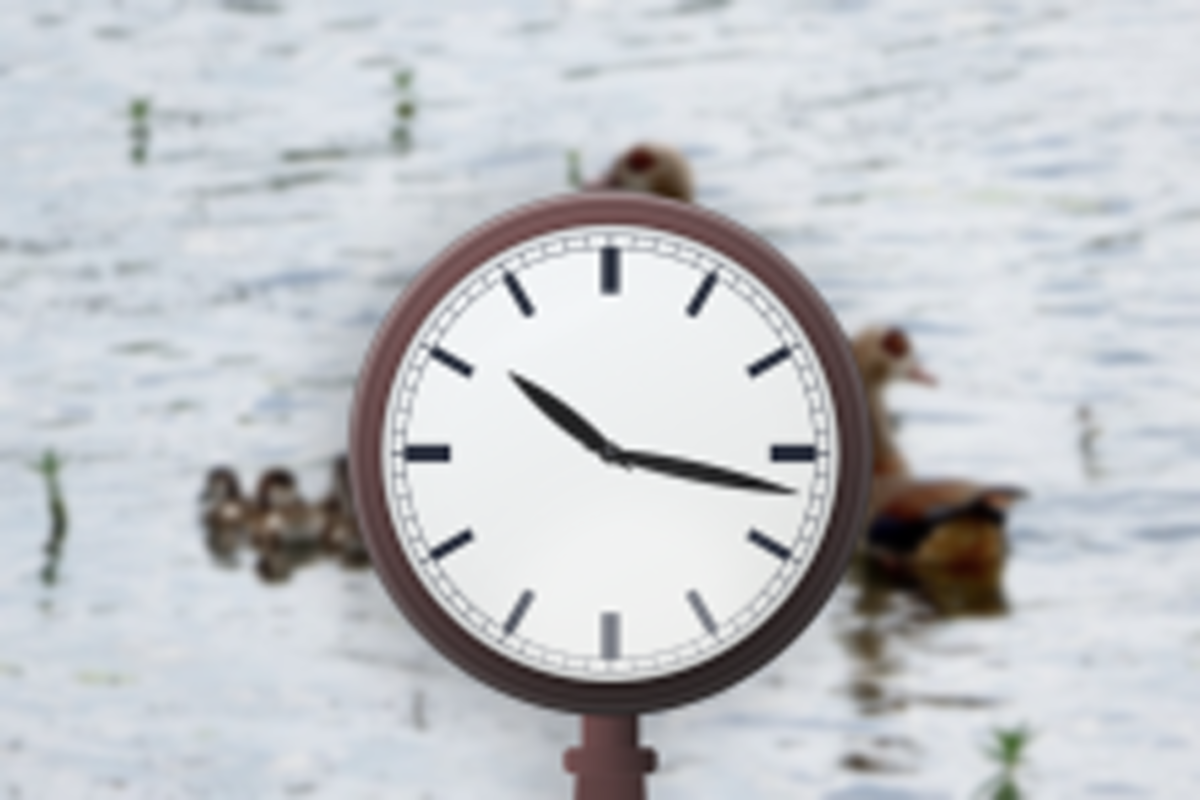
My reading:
h=10 m=17
